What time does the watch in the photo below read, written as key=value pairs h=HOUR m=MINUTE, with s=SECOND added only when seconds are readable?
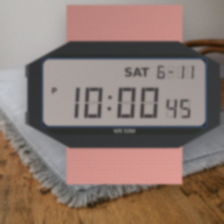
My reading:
h=10 m=0 s=45
